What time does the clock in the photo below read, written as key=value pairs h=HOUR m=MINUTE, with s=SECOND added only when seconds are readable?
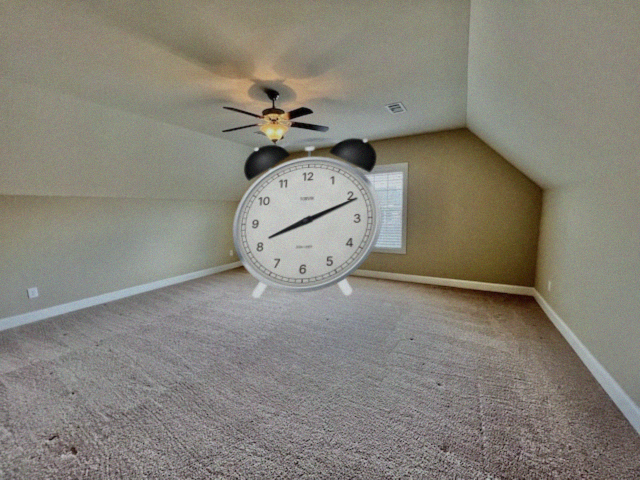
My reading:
h=8 m=11
